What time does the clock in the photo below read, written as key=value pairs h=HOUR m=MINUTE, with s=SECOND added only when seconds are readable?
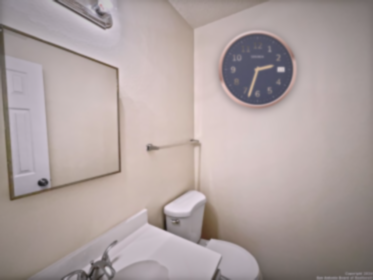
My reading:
h=2 m=33
